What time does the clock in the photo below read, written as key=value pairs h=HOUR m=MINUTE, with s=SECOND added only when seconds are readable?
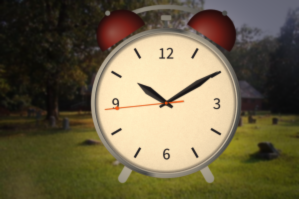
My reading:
h=10 m=9 s=44
